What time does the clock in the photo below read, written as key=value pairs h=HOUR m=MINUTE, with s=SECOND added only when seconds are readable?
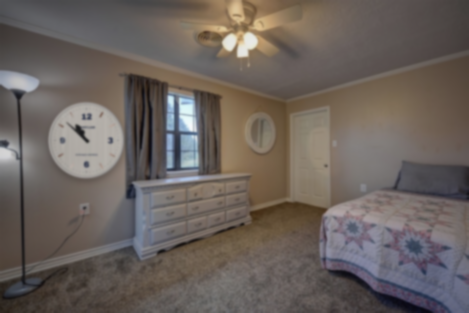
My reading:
h=10 m=52
